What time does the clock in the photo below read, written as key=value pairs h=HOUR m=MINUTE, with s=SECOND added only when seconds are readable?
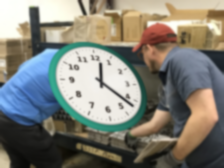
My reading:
h=12 m=22
